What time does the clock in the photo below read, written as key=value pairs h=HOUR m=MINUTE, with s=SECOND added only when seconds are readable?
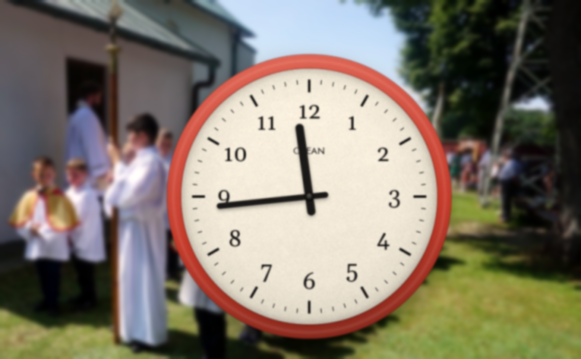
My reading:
h=11 m=44
